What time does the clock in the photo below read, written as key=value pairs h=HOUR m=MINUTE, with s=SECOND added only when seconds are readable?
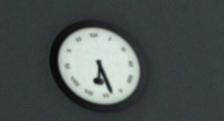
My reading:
h=6 m=28
